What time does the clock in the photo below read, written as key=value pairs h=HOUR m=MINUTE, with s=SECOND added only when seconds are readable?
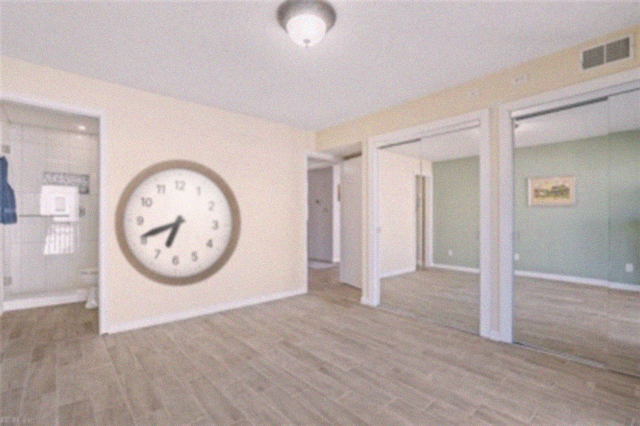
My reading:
h=6 m=41
